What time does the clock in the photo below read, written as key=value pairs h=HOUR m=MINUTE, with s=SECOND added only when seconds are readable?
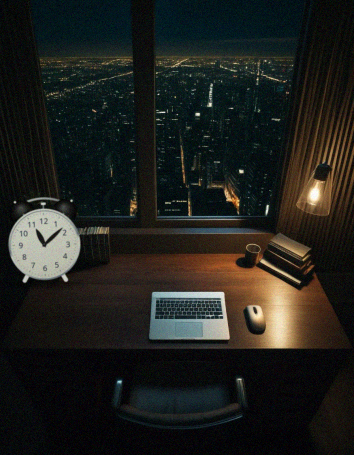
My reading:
h=11 m=8
